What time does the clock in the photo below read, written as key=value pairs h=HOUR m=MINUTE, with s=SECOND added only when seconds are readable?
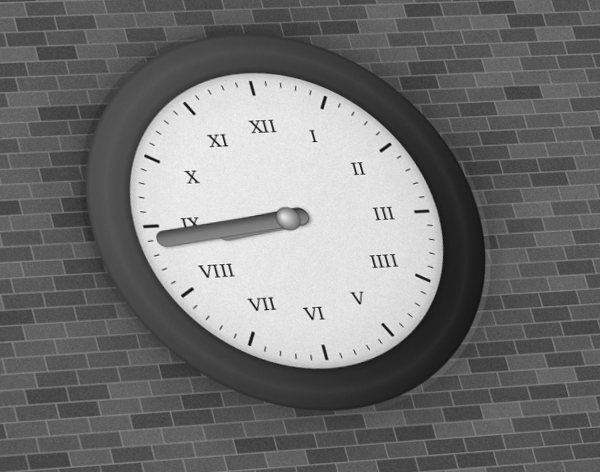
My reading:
h=8 m=44
